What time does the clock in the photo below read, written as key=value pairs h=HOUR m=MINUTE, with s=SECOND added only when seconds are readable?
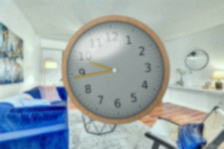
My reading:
h=9 m=44
